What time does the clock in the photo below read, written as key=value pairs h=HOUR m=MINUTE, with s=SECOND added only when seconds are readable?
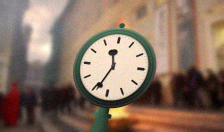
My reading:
h=11 m=34
